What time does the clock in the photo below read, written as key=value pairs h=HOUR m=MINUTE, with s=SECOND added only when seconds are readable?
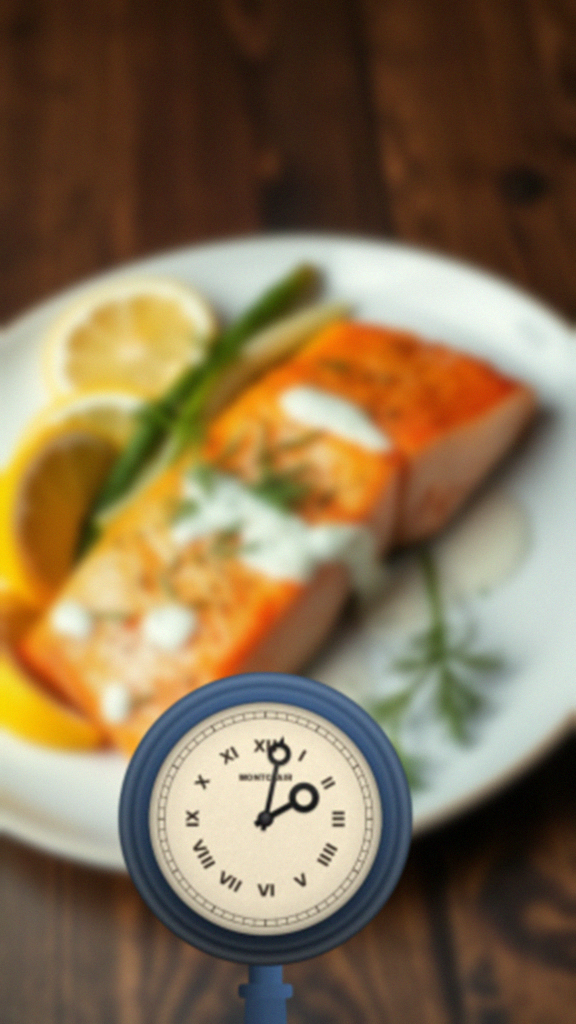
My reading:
h=2 m=2
